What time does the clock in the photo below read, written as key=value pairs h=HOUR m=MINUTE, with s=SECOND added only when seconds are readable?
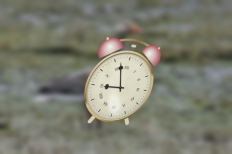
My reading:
h=8 m=57
